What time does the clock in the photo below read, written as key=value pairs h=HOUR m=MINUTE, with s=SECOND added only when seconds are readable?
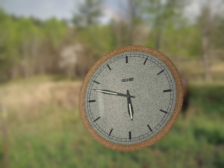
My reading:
h=5 m=48
